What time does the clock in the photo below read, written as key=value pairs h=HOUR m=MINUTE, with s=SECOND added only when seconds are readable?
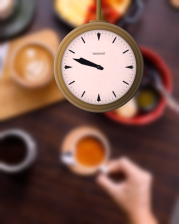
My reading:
h=9 m=48
